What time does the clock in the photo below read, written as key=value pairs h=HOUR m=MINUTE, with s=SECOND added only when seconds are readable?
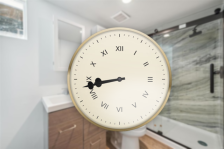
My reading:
h=8 m=43
